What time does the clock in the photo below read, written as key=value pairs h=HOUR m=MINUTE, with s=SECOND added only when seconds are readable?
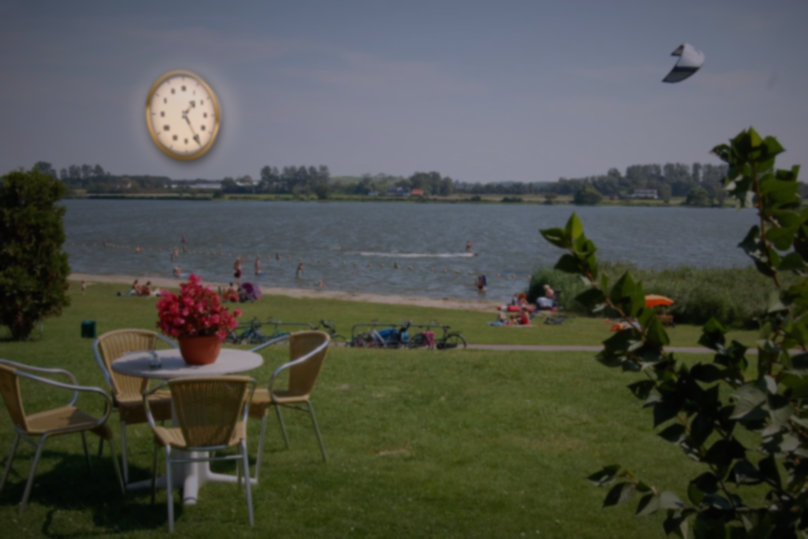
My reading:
h=1 m=25
